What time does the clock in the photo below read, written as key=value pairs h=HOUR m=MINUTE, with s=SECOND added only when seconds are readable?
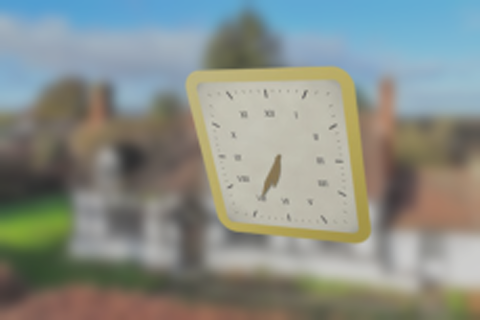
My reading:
h=6 m=35
